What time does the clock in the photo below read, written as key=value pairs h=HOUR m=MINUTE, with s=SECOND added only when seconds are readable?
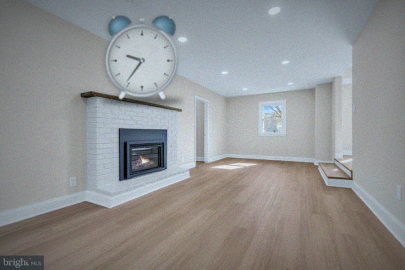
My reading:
h=9 m=36
